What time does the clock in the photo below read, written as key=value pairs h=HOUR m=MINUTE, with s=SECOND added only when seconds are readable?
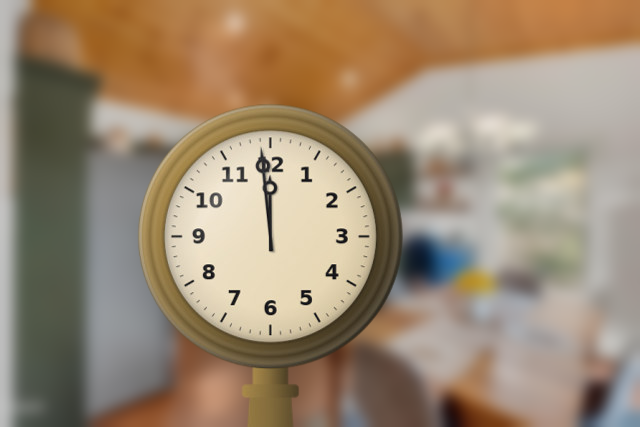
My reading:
h=11 m=59
